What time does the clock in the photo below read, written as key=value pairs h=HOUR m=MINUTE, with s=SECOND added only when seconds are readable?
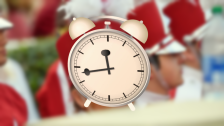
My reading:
h=11 m=43
